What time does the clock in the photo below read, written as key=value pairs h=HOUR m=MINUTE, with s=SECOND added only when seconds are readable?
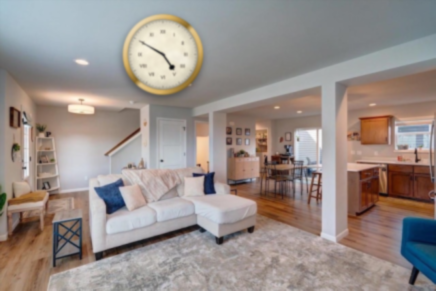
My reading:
h=4 m=50
